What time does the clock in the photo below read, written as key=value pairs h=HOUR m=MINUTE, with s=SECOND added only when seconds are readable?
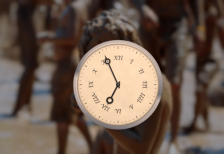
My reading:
h=6 m=56
